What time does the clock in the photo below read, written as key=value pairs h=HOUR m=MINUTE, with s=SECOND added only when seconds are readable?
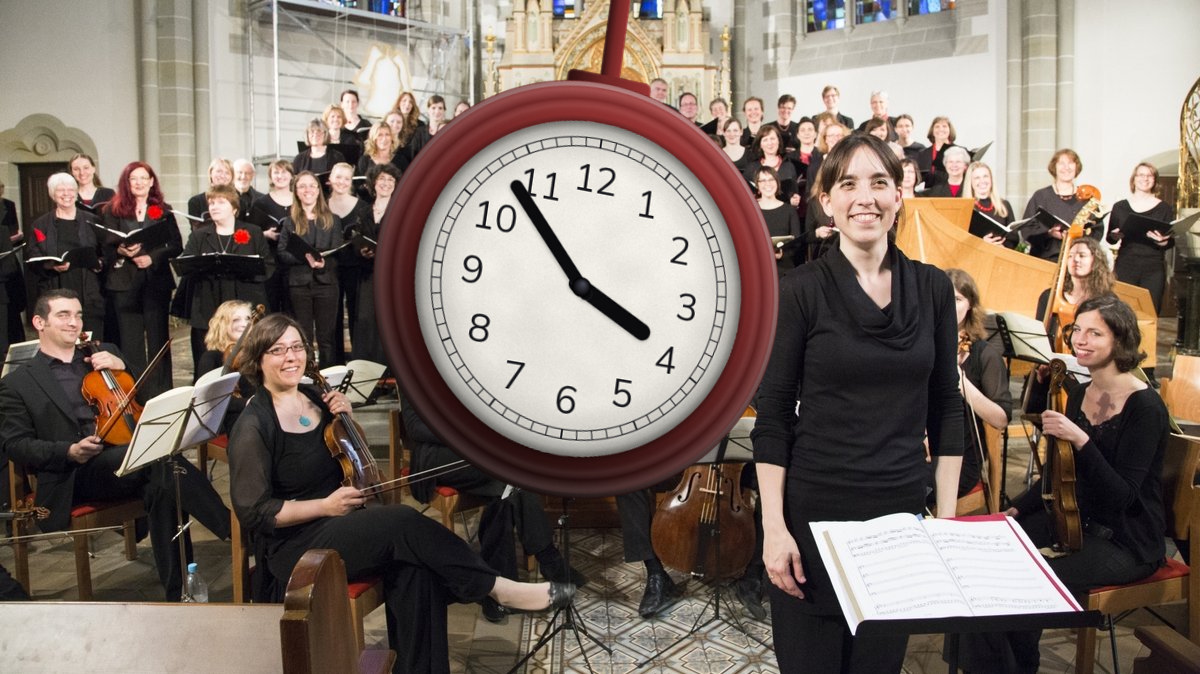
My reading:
h=3 m=53
